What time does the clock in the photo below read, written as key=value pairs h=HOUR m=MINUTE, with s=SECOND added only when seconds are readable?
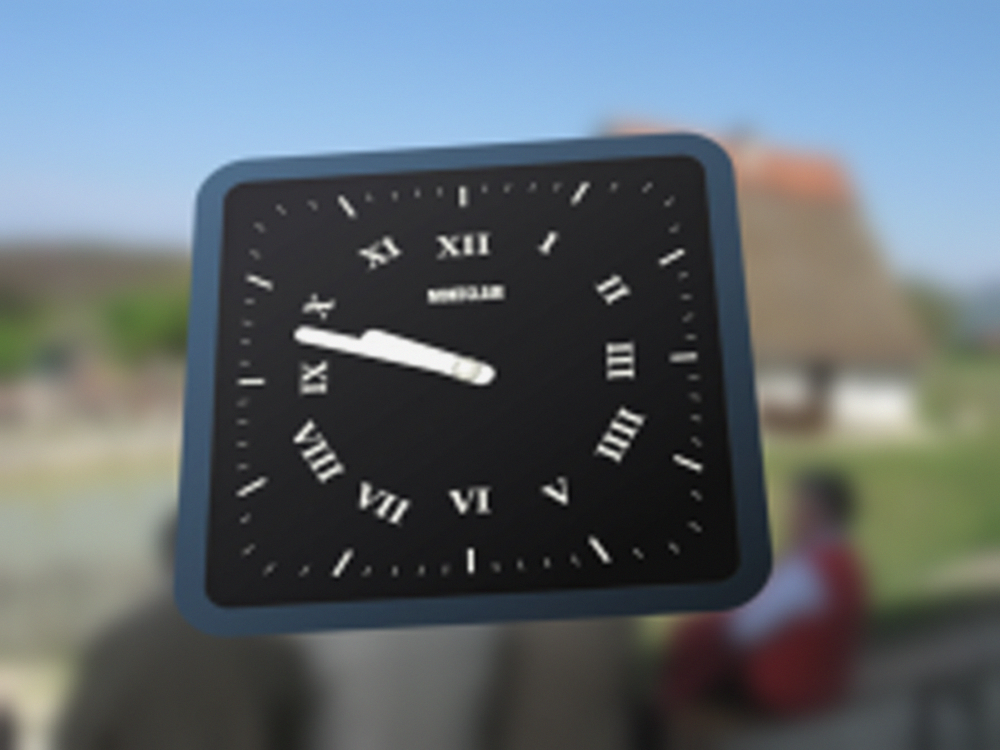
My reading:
h=9 m=48
